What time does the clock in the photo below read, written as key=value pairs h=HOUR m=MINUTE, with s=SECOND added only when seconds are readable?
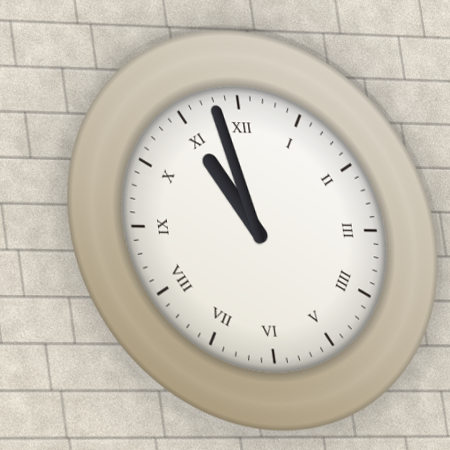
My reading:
h=10 m=58
